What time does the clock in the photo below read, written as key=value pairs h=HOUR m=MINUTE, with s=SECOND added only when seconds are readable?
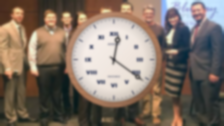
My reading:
h=12 m=21
